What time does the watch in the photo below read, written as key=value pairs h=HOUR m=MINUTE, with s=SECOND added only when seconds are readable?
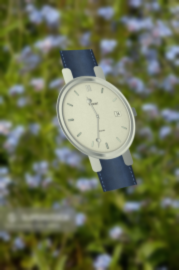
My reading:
h=11 m=33
